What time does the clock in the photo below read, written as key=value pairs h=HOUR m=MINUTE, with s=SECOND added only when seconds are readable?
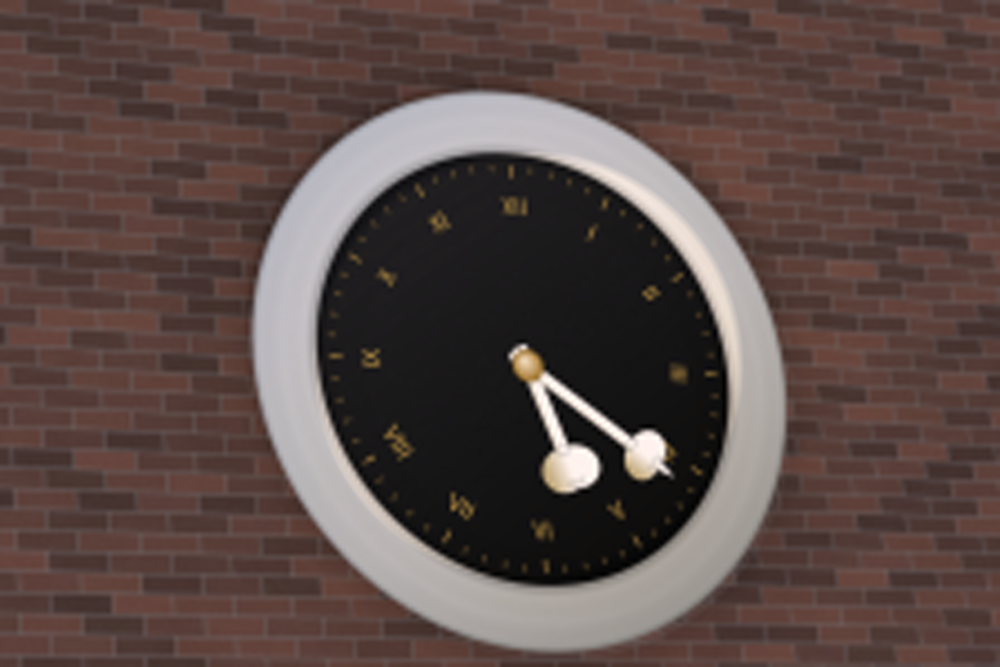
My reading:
h=5 m=21
